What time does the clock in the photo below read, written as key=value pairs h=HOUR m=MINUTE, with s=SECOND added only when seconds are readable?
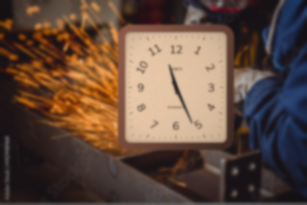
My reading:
h=11 m=26
